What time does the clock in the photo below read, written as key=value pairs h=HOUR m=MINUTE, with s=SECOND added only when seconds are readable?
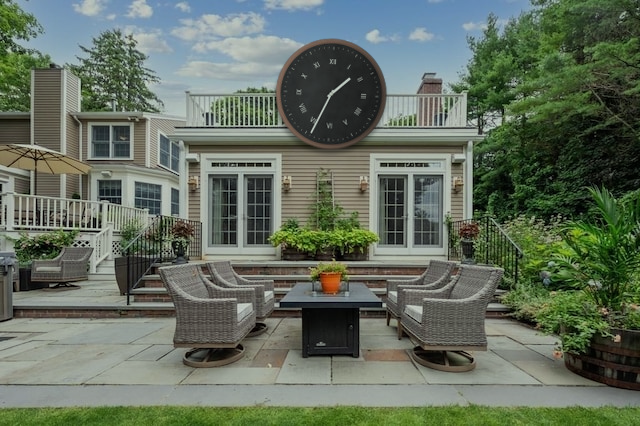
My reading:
h=1 m=34
